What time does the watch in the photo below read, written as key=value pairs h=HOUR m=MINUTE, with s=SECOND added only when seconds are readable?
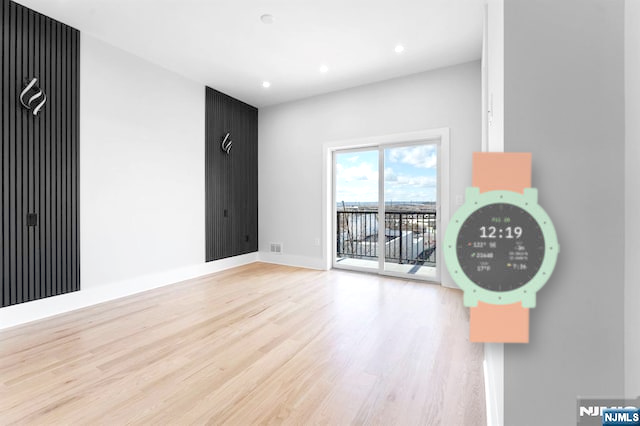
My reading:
h=12 m=19
